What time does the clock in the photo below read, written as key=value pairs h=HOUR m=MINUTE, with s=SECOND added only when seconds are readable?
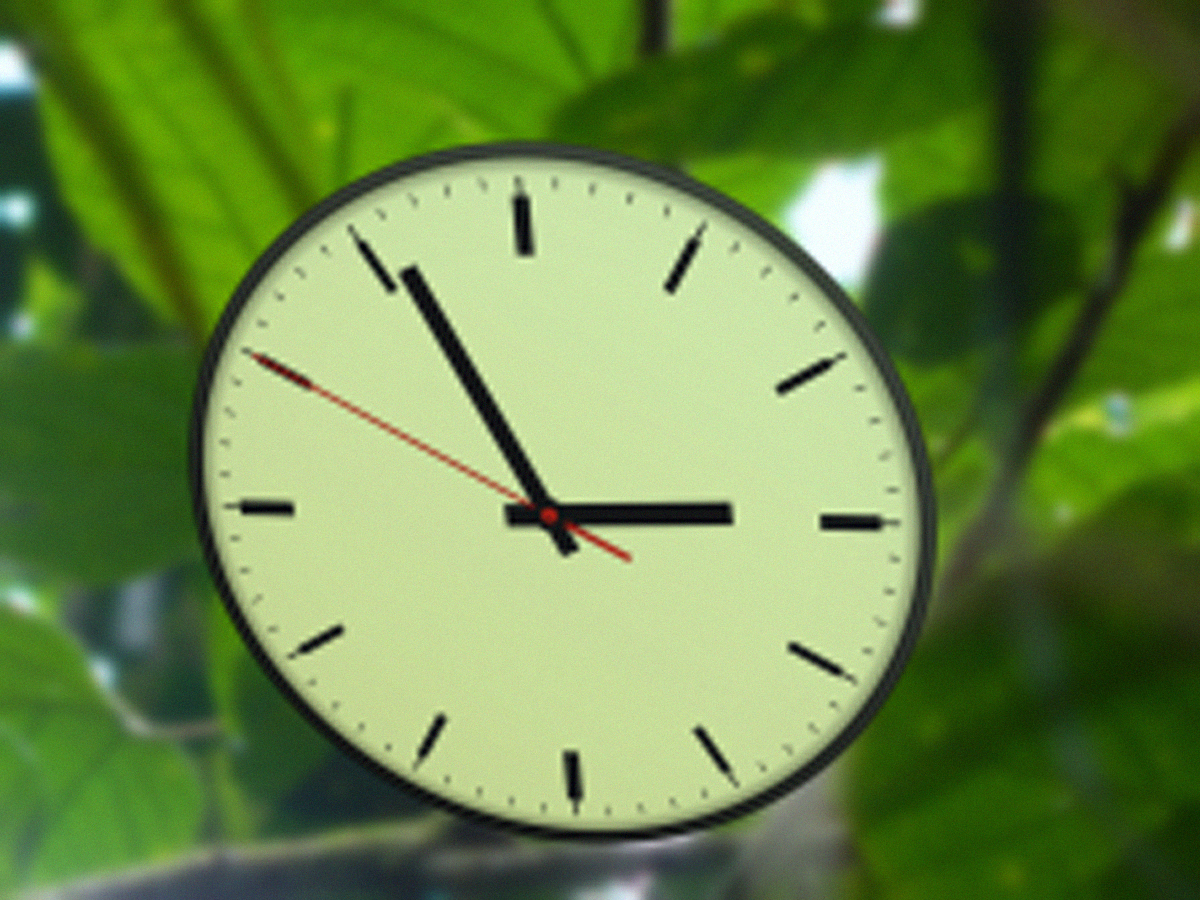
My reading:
h=2 m=55 s=50
